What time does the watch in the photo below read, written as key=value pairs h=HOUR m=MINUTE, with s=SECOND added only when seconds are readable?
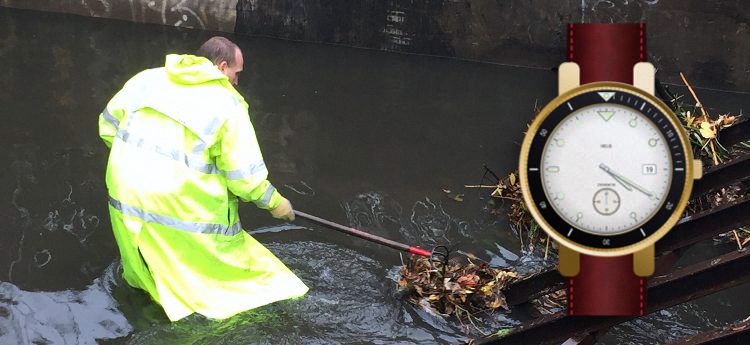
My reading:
h=4 m=20
